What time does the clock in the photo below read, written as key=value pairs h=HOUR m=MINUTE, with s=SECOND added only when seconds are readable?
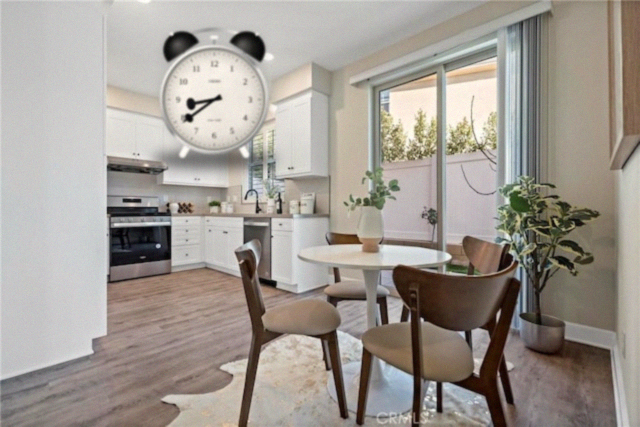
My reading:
h=8 m=39
